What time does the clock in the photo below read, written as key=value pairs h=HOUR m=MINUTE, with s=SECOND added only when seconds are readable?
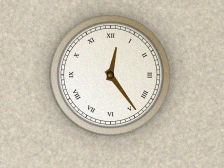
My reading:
h=12 m=24
